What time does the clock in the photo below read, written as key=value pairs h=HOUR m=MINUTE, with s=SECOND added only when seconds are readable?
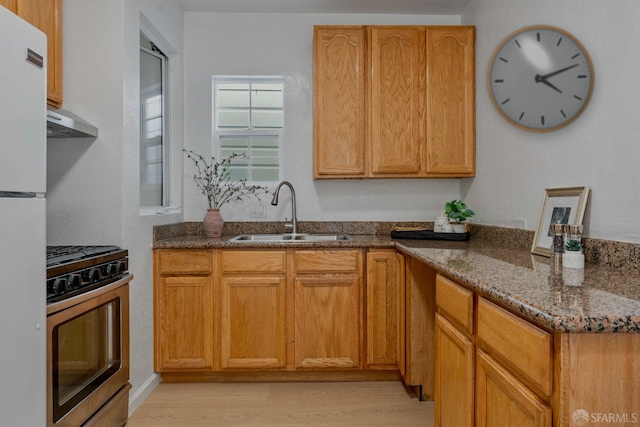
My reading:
h=4 m=12
